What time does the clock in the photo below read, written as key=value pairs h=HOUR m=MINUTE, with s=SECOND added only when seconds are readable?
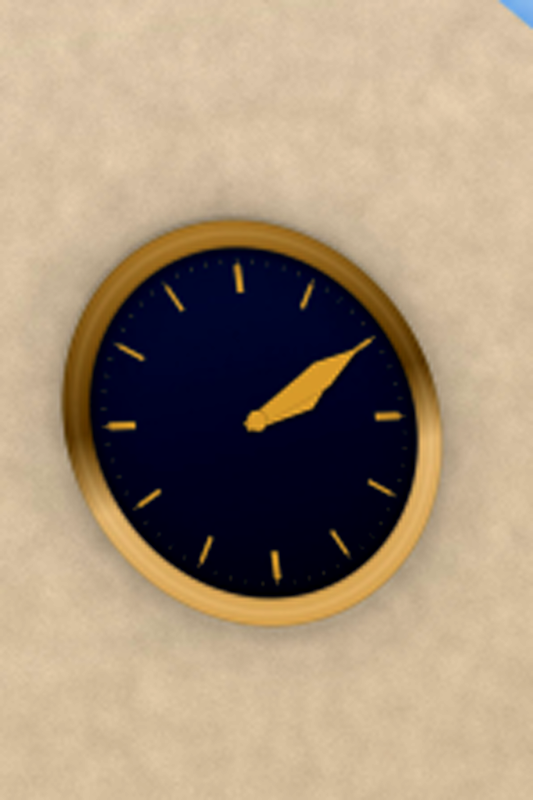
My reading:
h=2 m=10
